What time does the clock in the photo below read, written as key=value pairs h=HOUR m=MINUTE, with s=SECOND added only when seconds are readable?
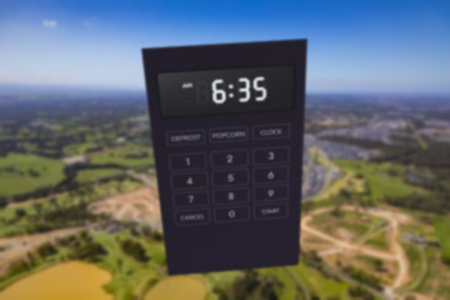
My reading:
h=6 m=35
